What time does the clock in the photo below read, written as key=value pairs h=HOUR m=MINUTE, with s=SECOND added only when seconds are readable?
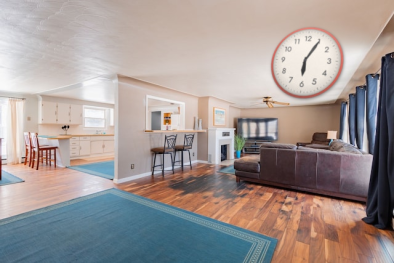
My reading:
h=6 m=5
